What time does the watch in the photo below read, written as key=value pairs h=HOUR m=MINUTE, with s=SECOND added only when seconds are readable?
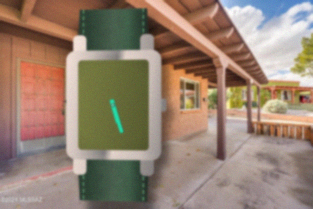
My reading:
h=5 m=27
